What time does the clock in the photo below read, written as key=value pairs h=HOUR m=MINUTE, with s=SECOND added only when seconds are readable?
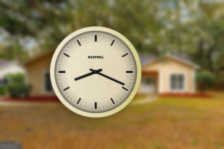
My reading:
h=8 m=19
